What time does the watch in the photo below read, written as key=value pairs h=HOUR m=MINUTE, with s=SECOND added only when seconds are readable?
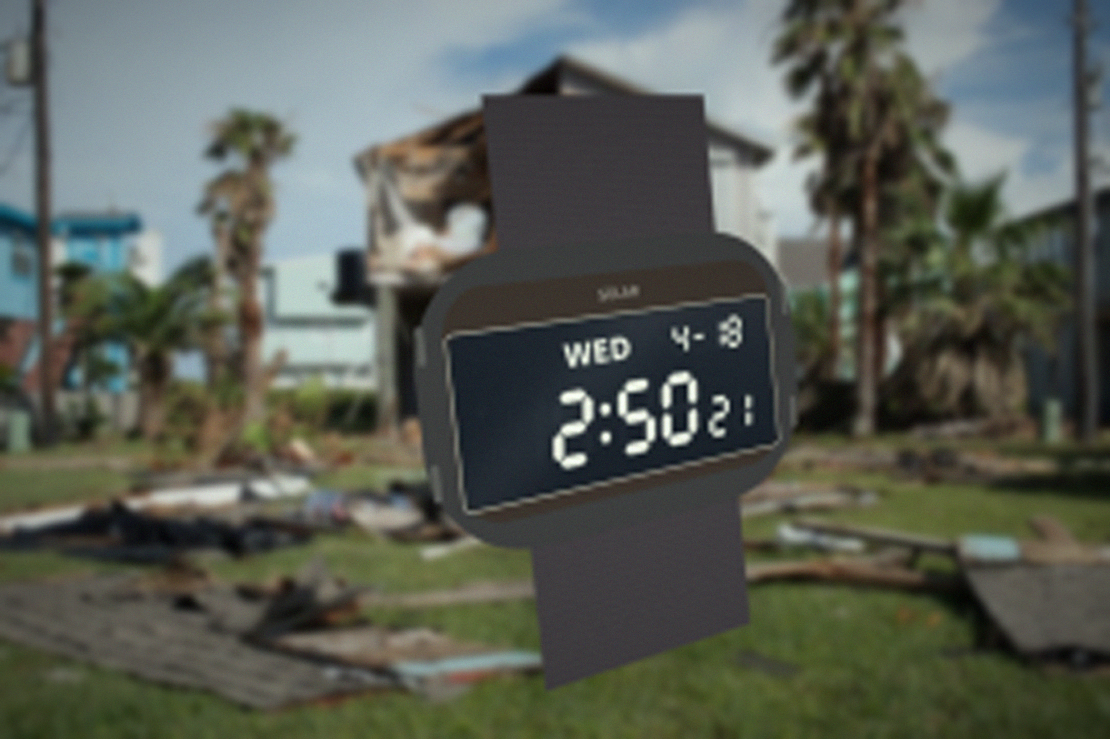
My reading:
h=2 m=50 s=21
